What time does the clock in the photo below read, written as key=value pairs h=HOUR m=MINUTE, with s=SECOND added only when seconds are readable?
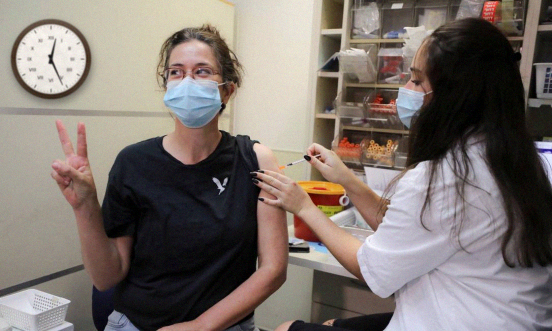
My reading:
h=12 m=26
